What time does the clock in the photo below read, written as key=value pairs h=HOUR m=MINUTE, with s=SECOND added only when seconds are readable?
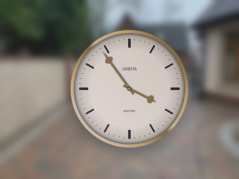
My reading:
h=3 m=54
